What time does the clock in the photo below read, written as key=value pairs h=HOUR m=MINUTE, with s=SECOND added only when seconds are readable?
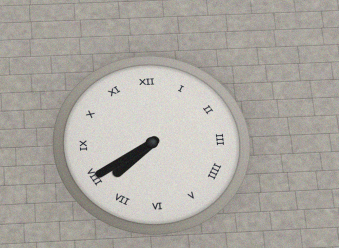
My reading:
h=7 m=40
